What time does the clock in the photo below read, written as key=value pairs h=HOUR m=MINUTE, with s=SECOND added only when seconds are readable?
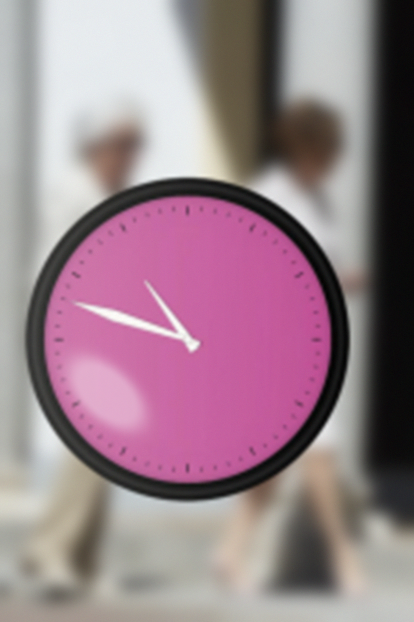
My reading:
h=10 m=48
